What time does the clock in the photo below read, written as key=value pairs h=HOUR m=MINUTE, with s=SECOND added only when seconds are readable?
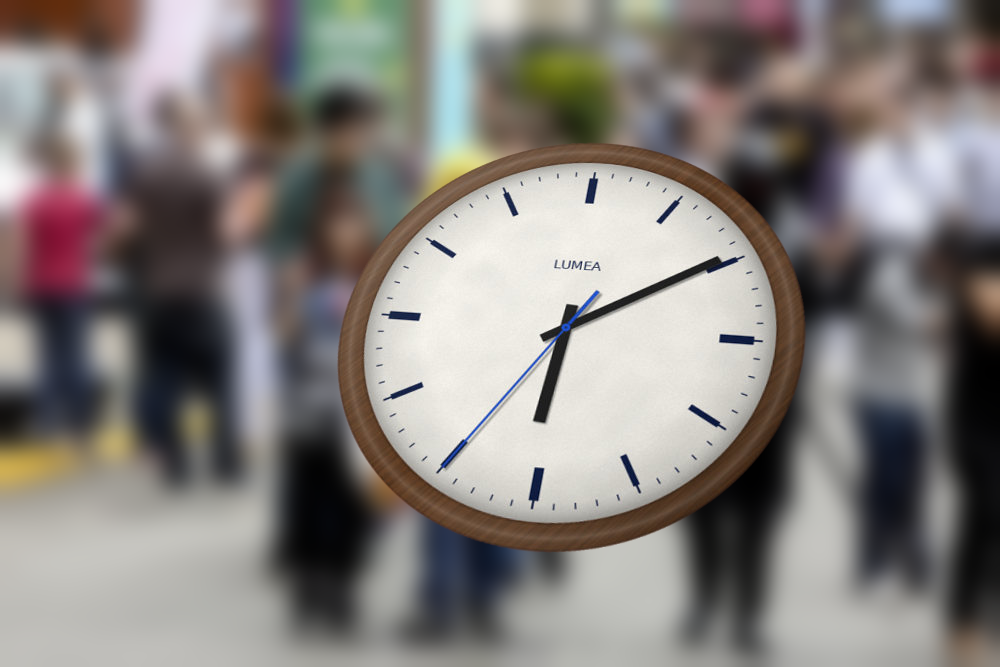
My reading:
h=6 m=9 s=35
